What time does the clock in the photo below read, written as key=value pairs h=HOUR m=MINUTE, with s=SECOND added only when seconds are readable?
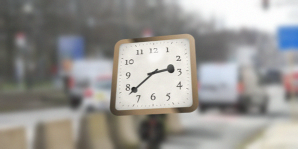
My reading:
h=2 m=38
